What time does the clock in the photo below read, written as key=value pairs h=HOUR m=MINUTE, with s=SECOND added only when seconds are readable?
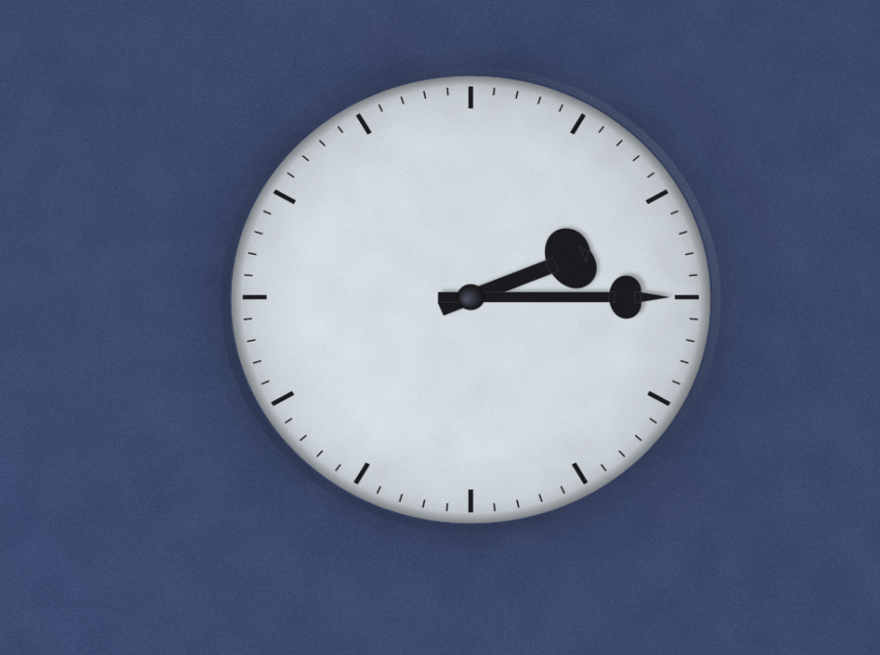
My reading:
h=2 m=15
